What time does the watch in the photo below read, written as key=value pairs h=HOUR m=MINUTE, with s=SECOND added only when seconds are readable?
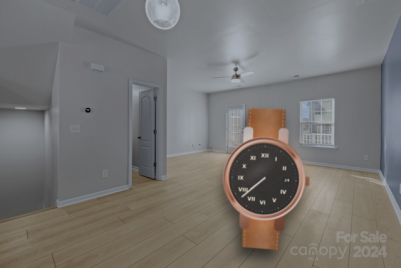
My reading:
h=7 m=38
